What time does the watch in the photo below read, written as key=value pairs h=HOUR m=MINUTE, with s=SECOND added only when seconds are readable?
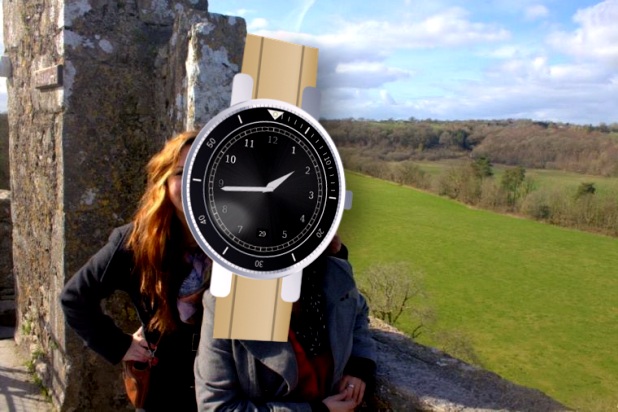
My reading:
h=1 m=44
